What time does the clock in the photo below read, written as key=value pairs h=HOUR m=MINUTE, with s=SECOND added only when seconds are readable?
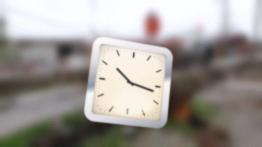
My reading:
h=10 m=17
